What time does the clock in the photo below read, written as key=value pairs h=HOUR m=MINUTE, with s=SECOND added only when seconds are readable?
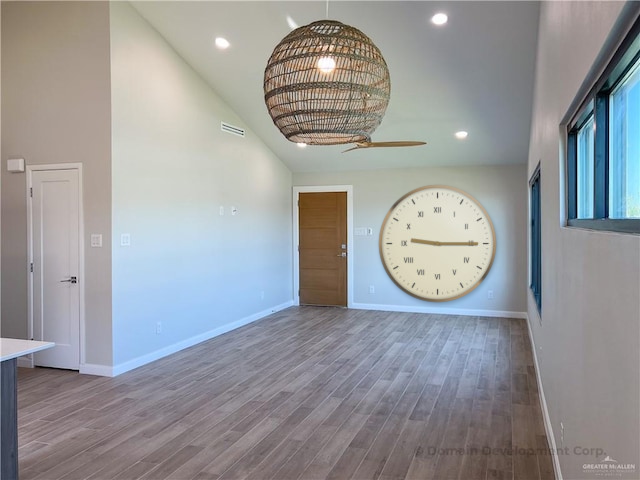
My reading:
h=9 m=15
